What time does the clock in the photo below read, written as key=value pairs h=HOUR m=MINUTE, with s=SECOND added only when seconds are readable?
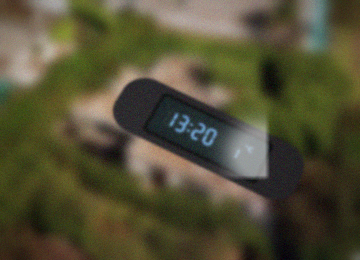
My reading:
h=13 m=20
